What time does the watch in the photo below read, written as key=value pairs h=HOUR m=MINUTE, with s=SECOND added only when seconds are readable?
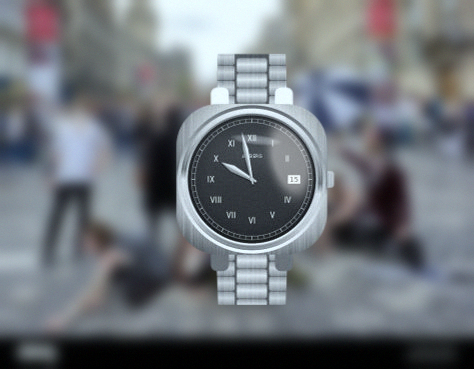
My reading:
h=9 m=58
